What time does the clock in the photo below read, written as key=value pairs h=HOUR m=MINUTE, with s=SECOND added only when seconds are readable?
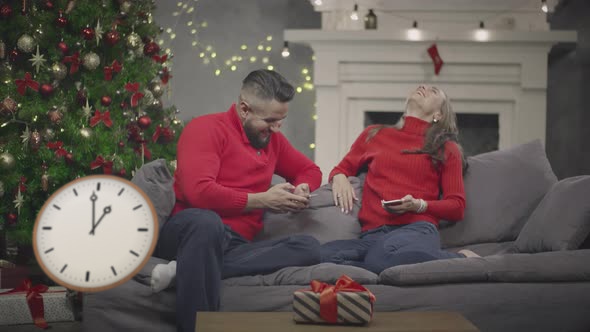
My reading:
h=12 m=59
